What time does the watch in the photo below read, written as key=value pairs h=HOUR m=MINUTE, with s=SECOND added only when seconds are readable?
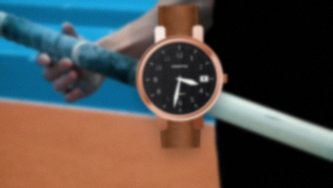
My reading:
h=3 m=32
